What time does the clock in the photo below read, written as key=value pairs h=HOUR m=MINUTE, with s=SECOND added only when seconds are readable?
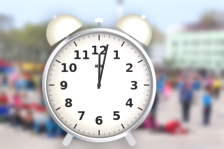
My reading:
h=12 m=2
